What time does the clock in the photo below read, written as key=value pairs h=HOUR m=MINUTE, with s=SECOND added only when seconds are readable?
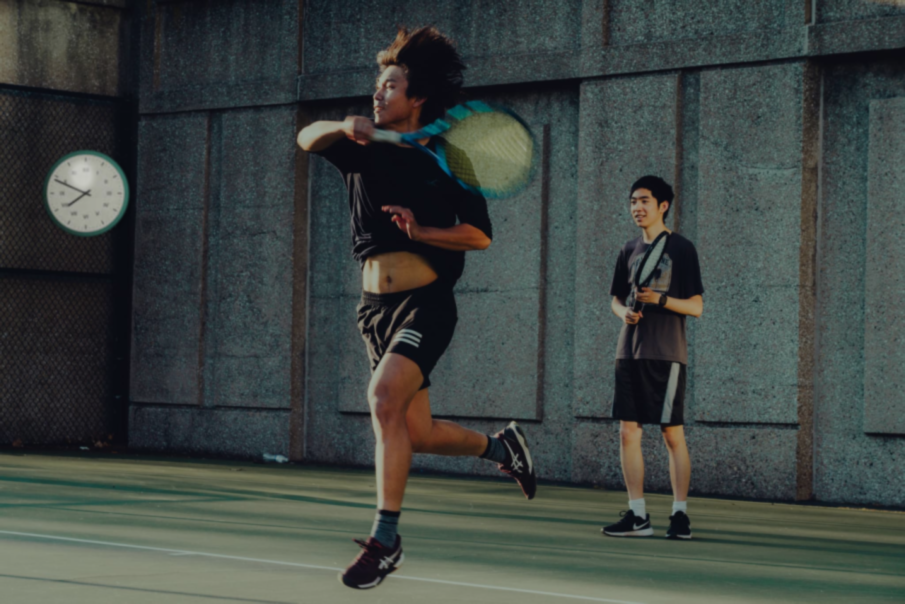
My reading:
h=7 m=49
